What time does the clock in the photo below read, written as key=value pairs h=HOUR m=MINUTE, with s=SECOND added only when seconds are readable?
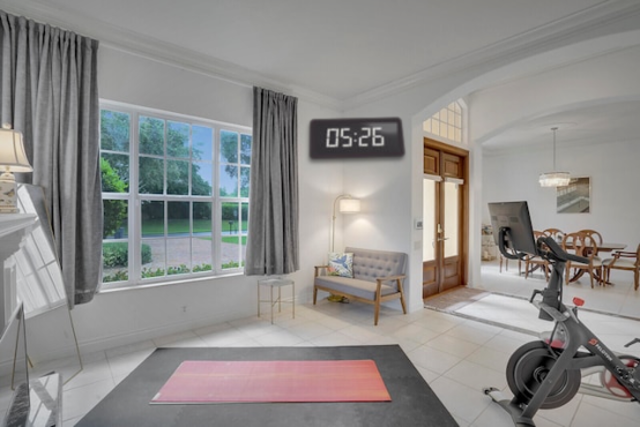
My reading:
h=5 m=26
